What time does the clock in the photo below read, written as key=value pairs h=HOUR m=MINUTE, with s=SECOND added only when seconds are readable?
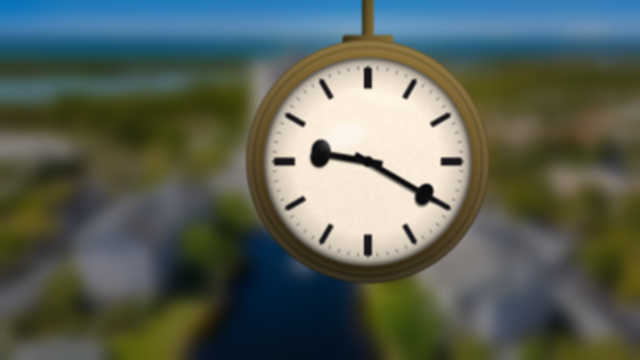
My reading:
h=9 m=20
